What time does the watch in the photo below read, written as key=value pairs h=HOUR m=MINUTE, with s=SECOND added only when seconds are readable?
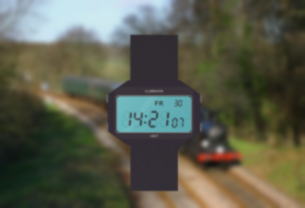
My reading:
h=14 m=21 s=7
